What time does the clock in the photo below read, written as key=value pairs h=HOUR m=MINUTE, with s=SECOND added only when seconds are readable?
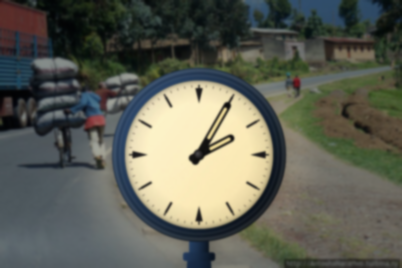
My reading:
h=2 m=5
